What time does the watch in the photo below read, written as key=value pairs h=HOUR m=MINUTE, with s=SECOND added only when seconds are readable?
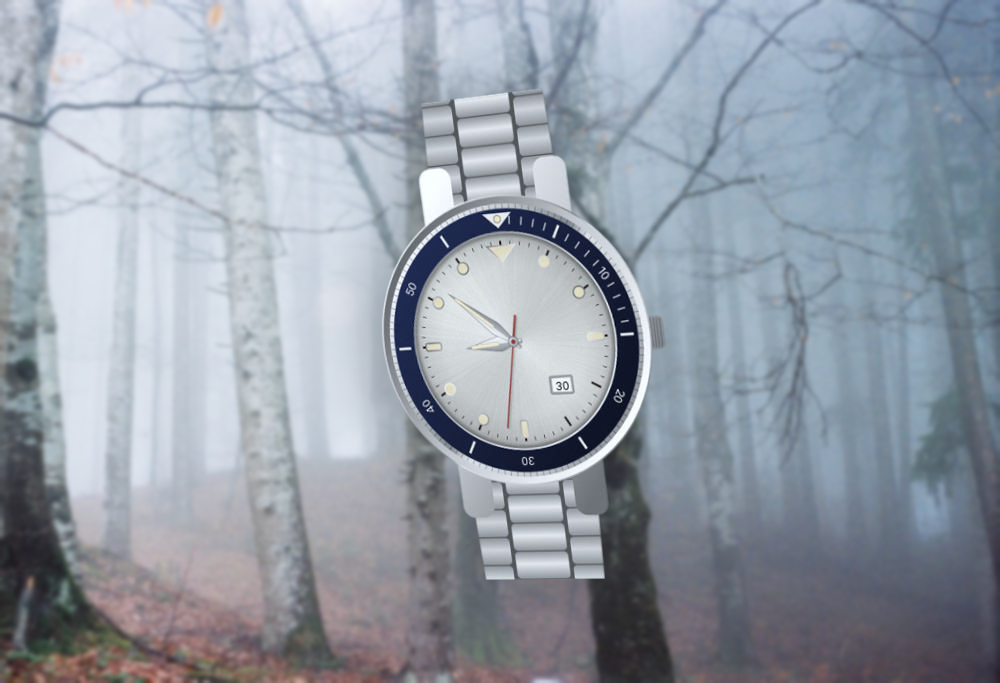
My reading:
h=8 m=51 s=32
